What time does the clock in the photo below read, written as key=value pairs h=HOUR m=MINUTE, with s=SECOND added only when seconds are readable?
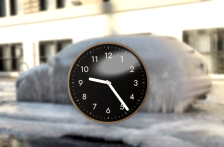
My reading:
h=9 m=24
